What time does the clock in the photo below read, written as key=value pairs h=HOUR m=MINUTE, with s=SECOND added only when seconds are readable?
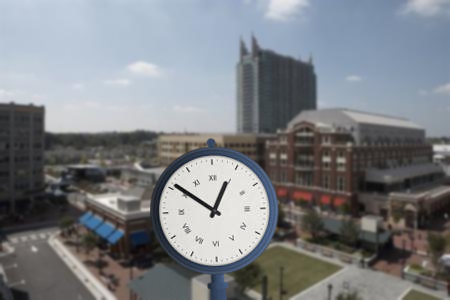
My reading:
h=12 m=51
